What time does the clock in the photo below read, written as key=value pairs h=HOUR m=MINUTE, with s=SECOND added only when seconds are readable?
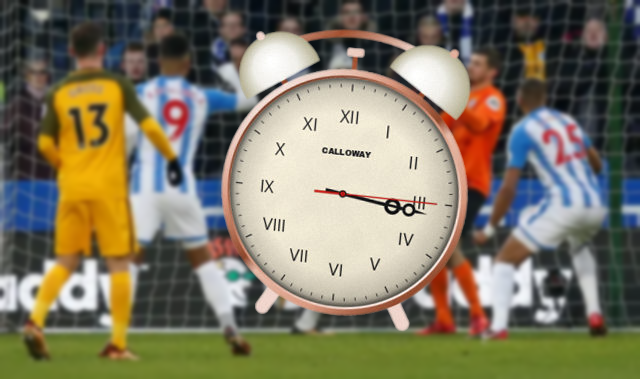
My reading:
h=3 m=16 s=15
